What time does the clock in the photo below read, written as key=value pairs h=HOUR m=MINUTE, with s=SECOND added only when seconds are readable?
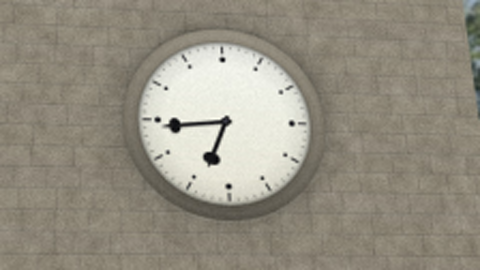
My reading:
h=6 m=44
